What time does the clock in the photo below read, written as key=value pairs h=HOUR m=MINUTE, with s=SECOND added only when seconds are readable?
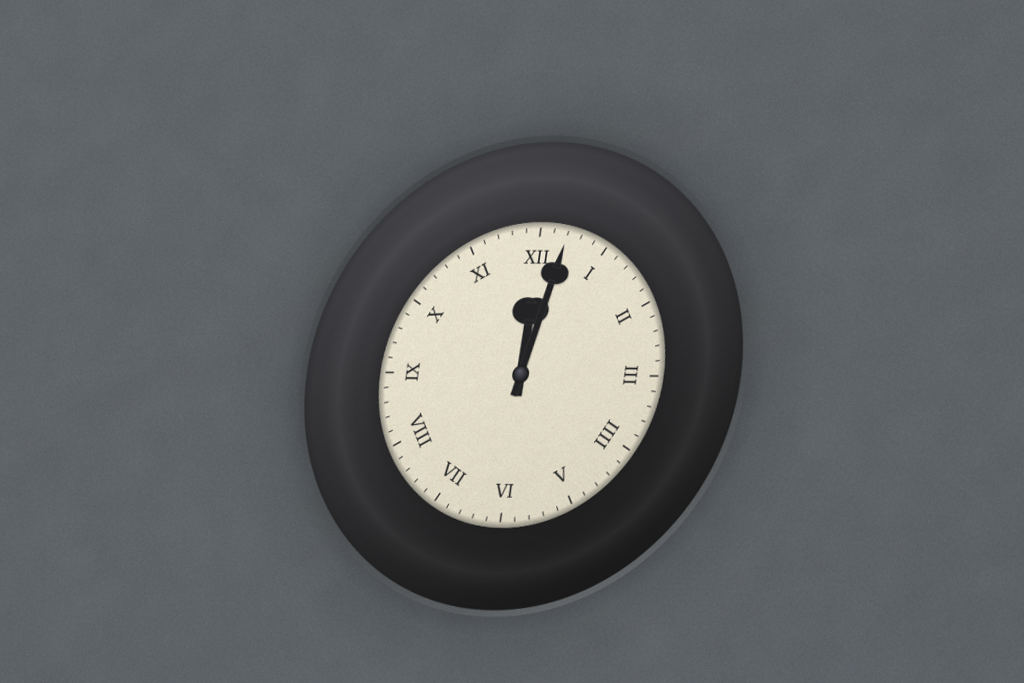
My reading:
h=12 m=2
